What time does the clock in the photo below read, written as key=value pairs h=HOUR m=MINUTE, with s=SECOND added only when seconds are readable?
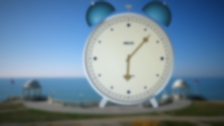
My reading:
h=6 m=7
